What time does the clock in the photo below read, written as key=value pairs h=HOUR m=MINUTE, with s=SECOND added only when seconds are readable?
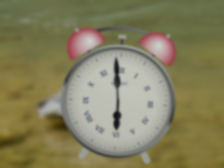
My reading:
h=5 m=59
